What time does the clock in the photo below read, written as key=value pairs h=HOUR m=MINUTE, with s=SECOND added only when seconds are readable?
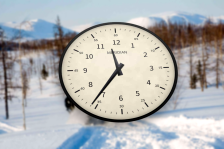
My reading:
h=11 m=36
